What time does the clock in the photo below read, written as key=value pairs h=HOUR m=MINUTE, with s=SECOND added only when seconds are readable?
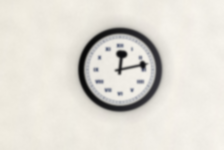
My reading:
h=12 m=13
